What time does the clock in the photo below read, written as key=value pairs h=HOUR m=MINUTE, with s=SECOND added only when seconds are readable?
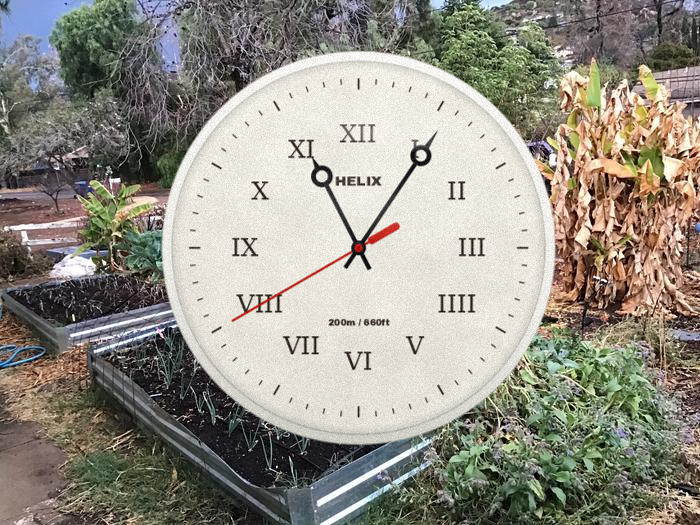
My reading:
h=11 m=5 s=40
